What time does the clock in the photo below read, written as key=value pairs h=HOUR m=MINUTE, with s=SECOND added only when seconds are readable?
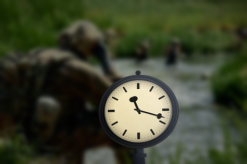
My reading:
h=11 m=18
